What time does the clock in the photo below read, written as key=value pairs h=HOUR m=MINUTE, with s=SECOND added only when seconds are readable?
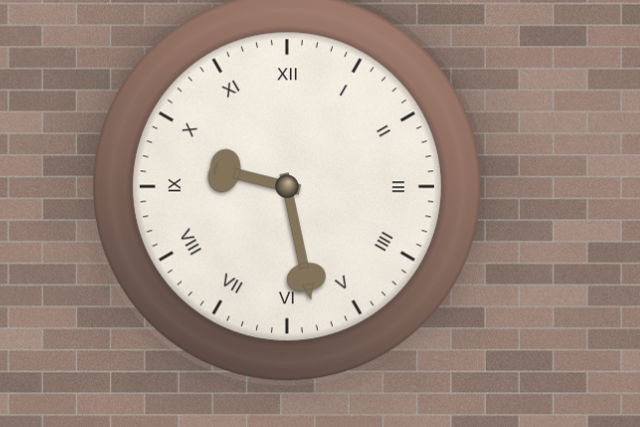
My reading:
h=9 m=28
